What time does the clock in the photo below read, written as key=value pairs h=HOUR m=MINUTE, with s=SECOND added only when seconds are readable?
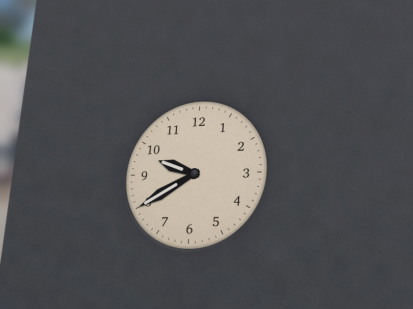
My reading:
h=9 m=40
